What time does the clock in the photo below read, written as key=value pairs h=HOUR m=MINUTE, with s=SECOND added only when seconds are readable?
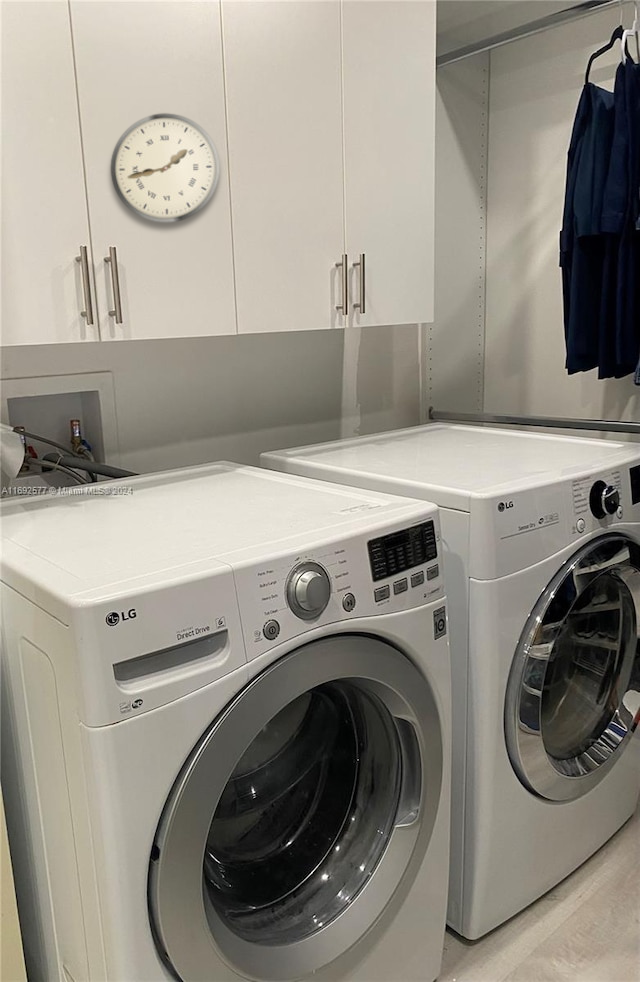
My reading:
h=1 m=43
